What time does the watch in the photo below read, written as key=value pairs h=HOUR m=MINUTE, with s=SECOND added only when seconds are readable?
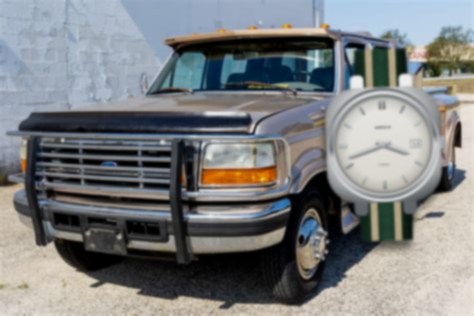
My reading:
h=3 m=42
